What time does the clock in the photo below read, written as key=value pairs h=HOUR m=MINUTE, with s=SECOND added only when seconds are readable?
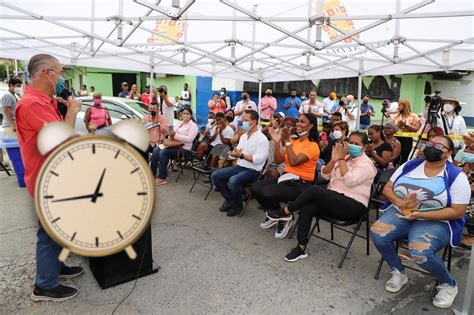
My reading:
h=12 m=44
